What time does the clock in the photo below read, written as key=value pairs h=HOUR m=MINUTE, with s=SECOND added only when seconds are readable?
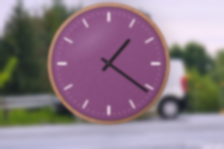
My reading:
h=1 m=21
